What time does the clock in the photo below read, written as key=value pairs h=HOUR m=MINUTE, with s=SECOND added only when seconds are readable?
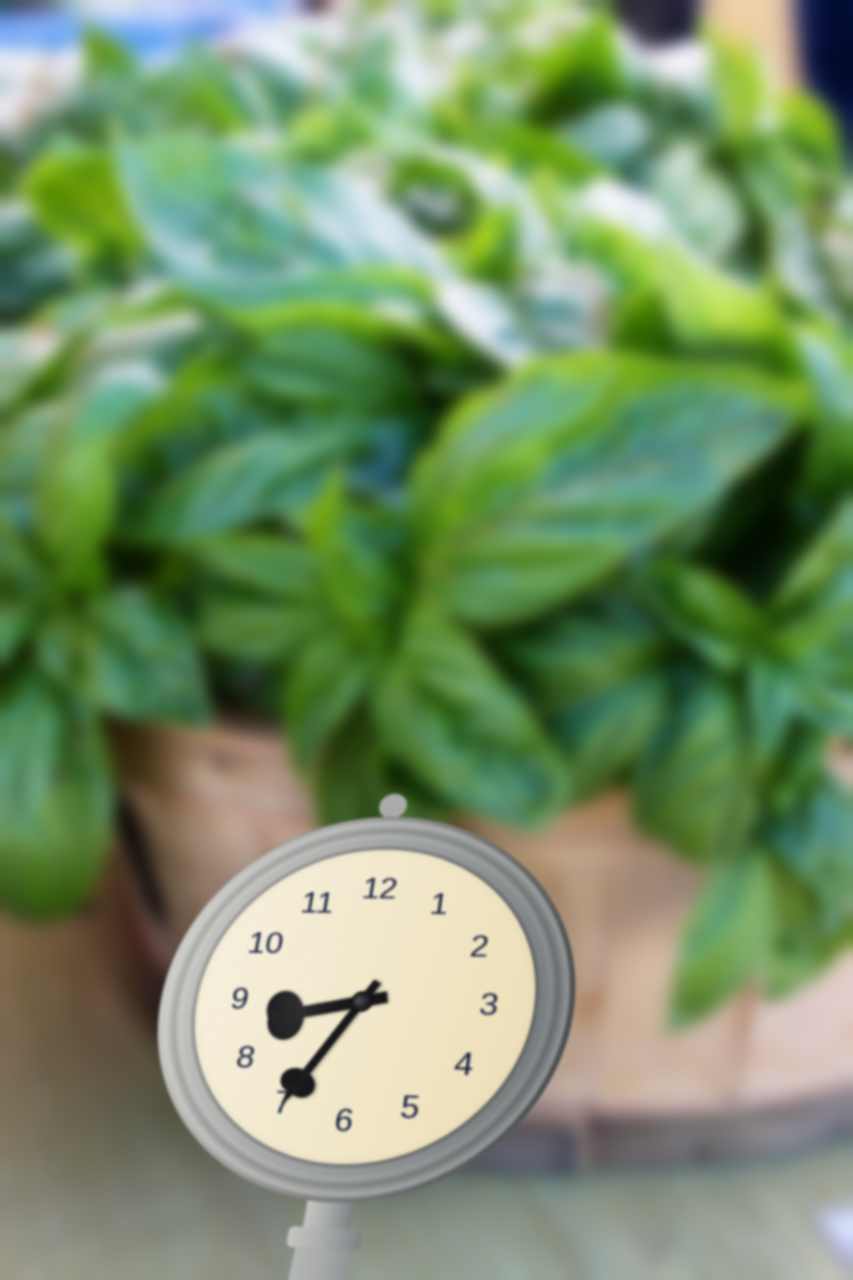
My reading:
h=8 m=35
